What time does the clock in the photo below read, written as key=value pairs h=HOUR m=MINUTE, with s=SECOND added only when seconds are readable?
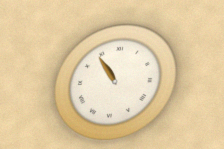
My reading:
h=10 m=54
